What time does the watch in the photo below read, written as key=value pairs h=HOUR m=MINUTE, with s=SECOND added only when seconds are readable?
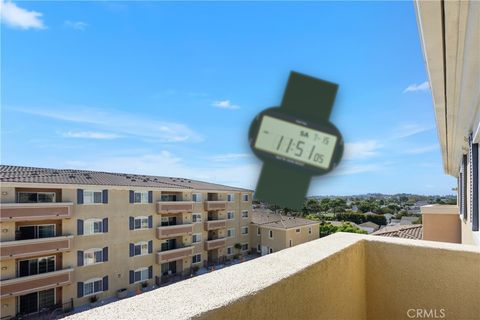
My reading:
h=11 m=51
